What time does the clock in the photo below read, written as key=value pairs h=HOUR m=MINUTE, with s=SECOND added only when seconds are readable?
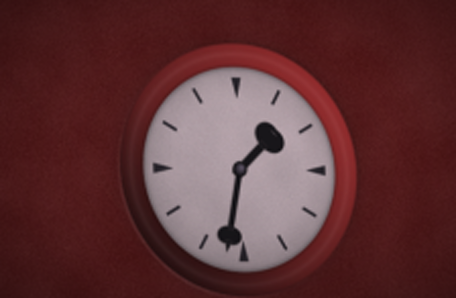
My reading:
h=1 m=32
